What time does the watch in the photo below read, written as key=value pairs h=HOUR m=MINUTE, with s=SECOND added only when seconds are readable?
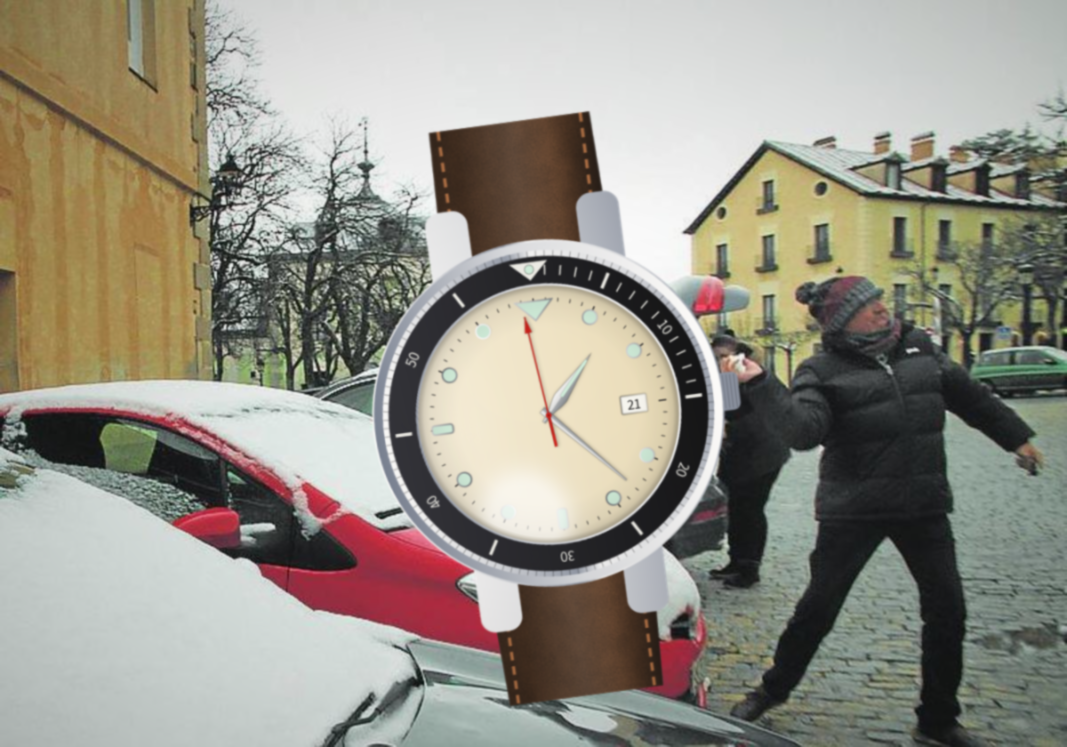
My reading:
h=1 m=22 s=59
